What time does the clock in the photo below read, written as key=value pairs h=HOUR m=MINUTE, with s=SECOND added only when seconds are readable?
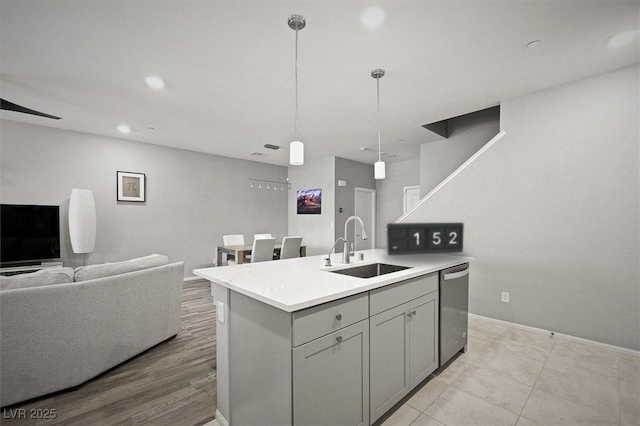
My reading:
h=1 m=52
